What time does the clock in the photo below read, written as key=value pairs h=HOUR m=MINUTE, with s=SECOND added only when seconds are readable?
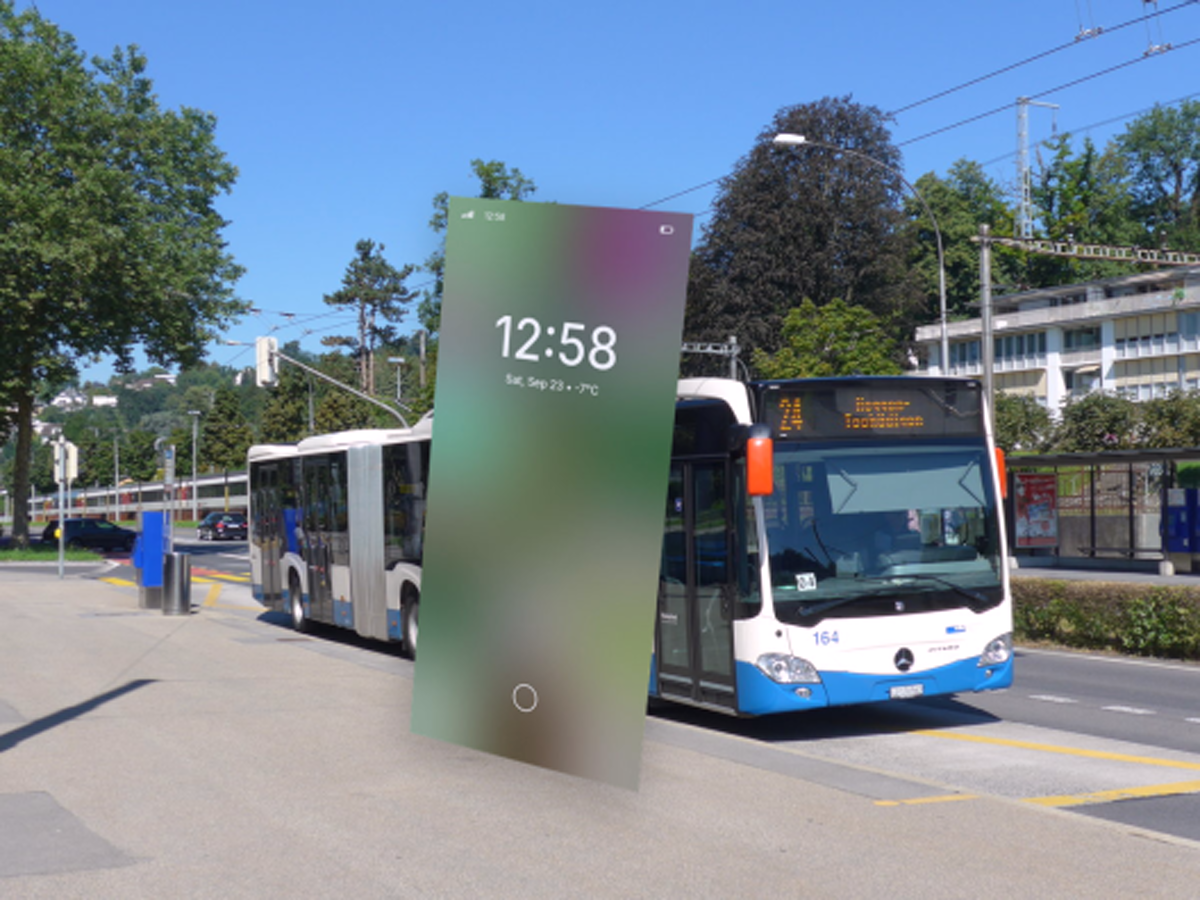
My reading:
h=12 m=58
